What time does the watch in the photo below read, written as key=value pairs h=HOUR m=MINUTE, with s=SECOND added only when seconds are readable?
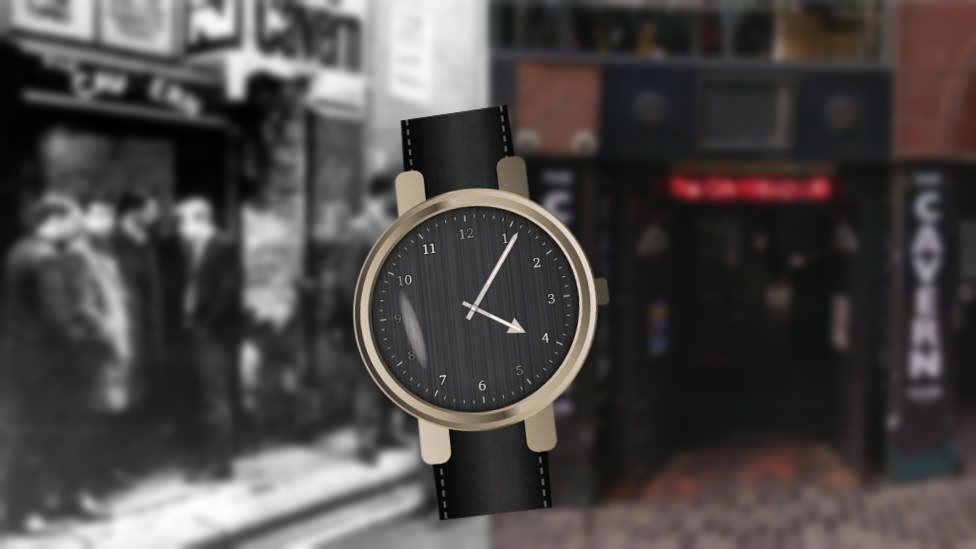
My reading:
h=4 m=6
